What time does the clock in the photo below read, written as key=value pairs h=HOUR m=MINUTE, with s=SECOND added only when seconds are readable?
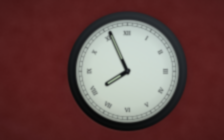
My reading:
h=7 m=56
